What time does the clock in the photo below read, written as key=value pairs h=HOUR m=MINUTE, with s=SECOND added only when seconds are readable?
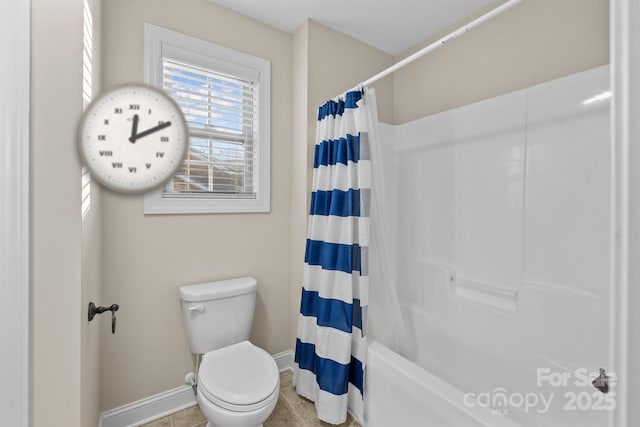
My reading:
h=12 m=11
